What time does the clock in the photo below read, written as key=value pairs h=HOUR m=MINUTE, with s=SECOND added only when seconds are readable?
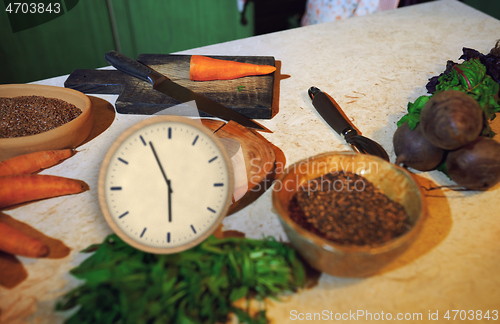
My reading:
h=5 m=56
